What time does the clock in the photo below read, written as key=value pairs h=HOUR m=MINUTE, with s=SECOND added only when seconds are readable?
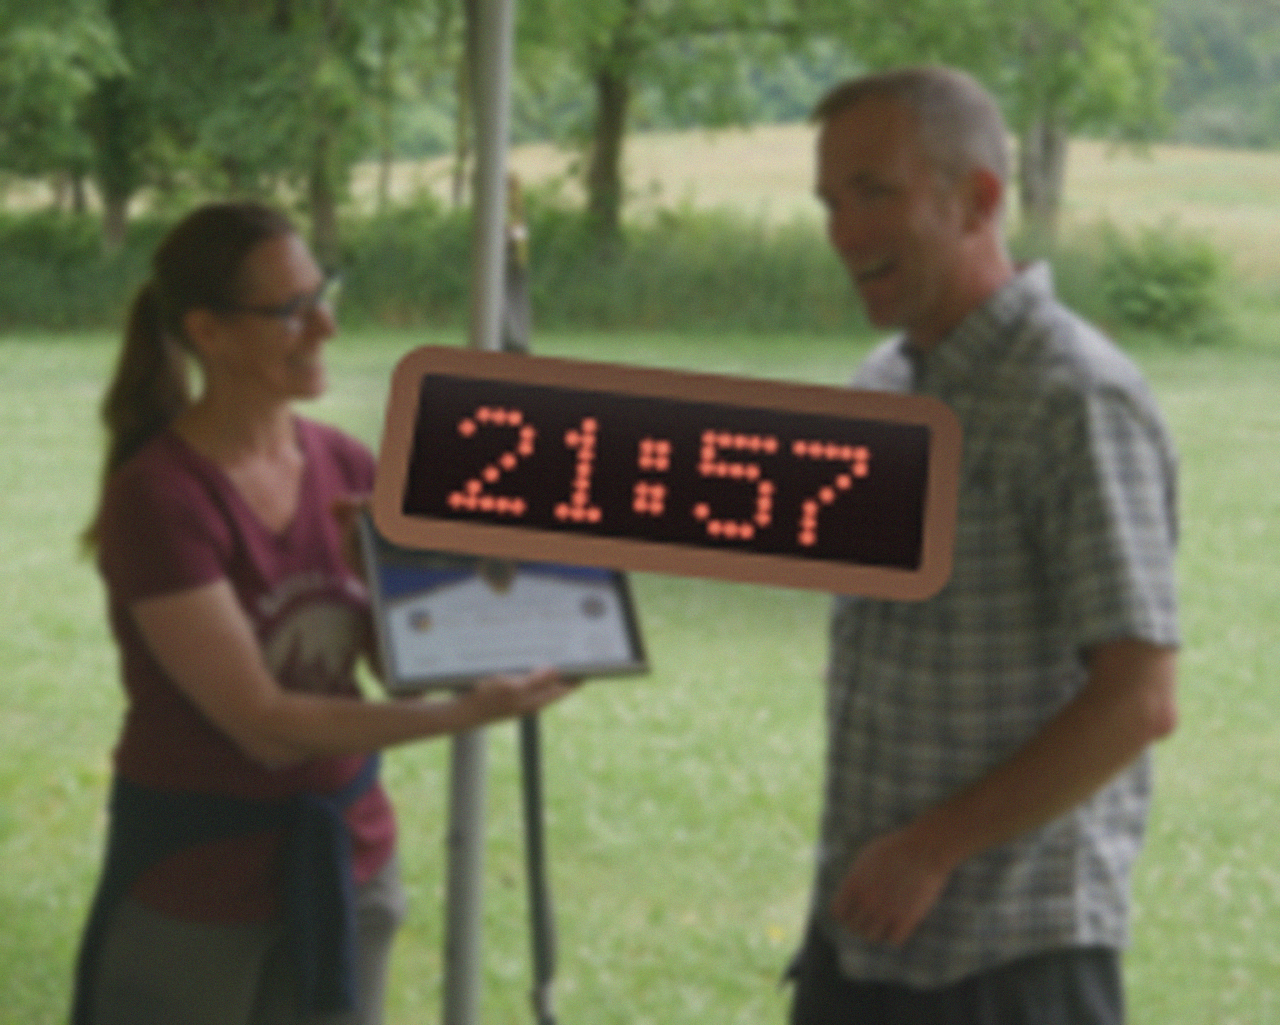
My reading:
h=21 m=57
